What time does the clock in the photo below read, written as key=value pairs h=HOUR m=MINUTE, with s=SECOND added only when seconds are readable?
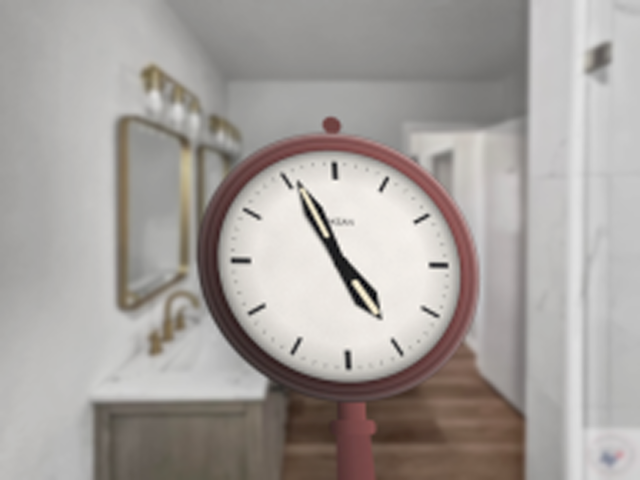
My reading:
h=4 m=56
